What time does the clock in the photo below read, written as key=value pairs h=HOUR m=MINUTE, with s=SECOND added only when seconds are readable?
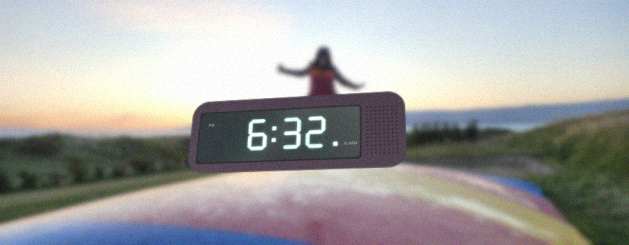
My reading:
h=6 m=32
